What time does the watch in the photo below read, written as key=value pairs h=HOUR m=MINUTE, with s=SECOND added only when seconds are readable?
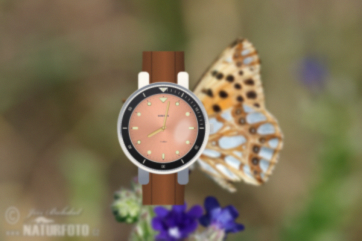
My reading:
h=8 m=2
